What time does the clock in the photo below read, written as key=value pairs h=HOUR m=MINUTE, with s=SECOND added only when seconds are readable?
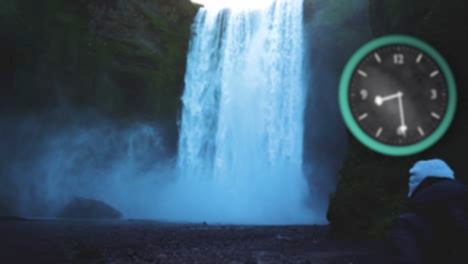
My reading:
h=8 m=29
